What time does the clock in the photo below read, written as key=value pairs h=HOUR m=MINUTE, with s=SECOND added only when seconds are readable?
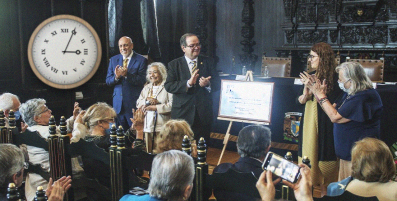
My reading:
h=3 m=4
